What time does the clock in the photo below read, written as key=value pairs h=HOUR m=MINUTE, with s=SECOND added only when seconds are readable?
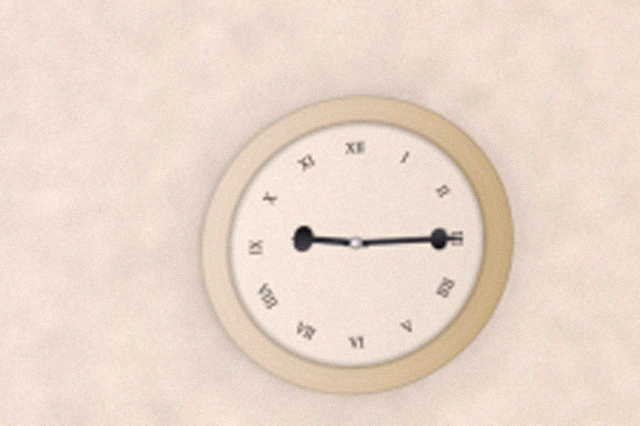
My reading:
h=9 m=15
